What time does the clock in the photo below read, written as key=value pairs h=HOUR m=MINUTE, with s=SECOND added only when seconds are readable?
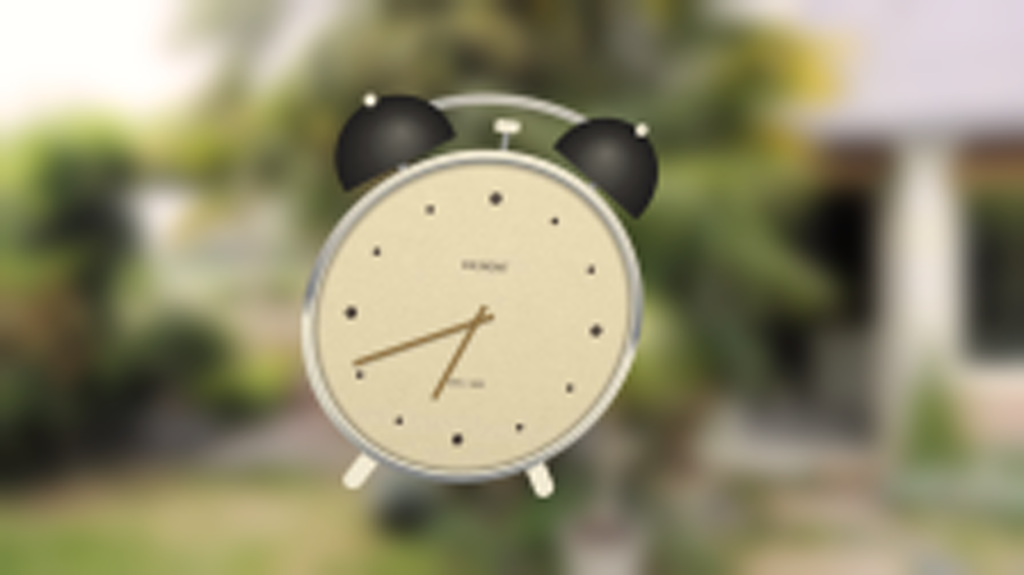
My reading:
h=6 m=41
